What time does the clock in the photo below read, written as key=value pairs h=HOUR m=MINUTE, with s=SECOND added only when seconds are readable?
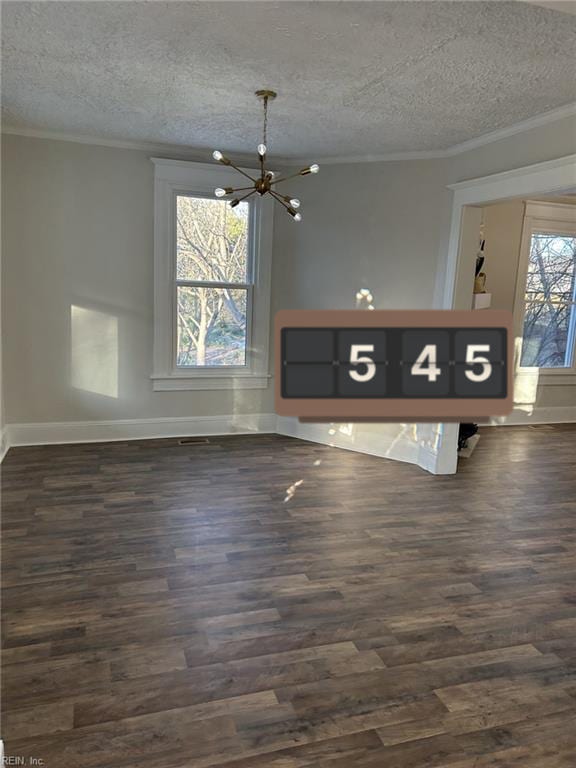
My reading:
h=5 m=45
